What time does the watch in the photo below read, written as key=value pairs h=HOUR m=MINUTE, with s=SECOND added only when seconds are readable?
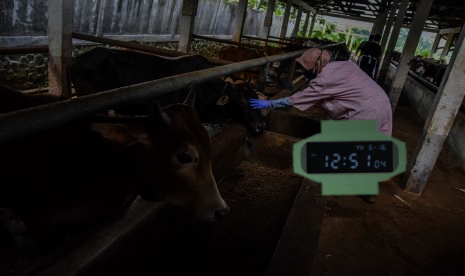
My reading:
h=12 m=51
